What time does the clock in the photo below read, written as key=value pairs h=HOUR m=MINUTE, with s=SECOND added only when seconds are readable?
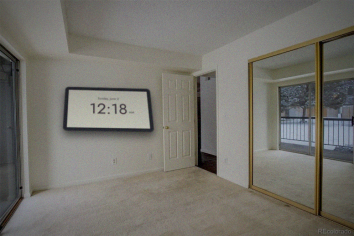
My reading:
h=12 m=18
